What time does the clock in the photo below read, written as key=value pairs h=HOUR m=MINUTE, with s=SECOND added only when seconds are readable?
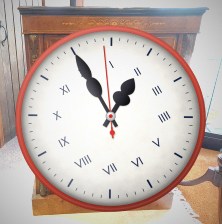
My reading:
h=2 m=0 s=4
